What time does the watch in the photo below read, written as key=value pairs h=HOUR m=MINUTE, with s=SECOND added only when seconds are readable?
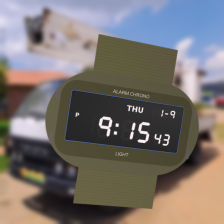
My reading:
h=9 m=15 s=43
